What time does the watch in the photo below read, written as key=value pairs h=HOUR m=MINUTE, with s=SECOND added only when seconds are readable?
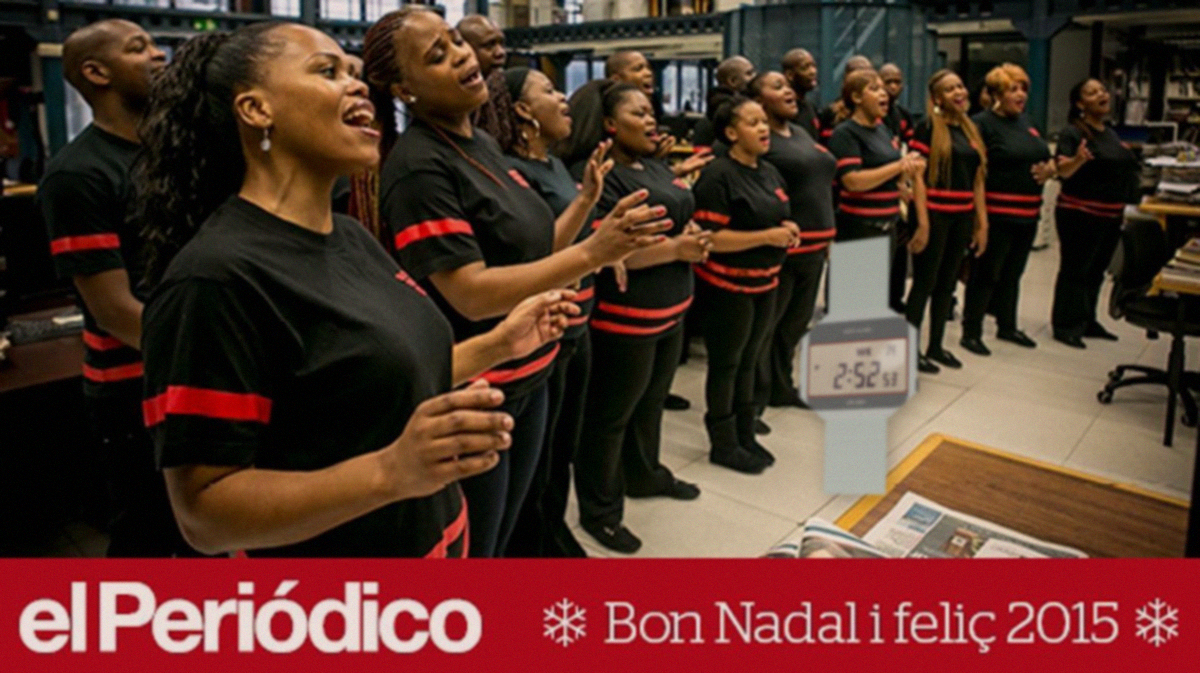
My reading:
h=2 m=52
